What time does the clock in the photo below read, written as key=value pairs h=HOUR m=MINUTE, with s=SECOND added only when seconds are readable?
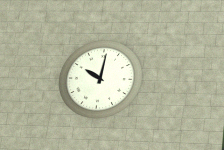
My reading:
h=10 m=1
